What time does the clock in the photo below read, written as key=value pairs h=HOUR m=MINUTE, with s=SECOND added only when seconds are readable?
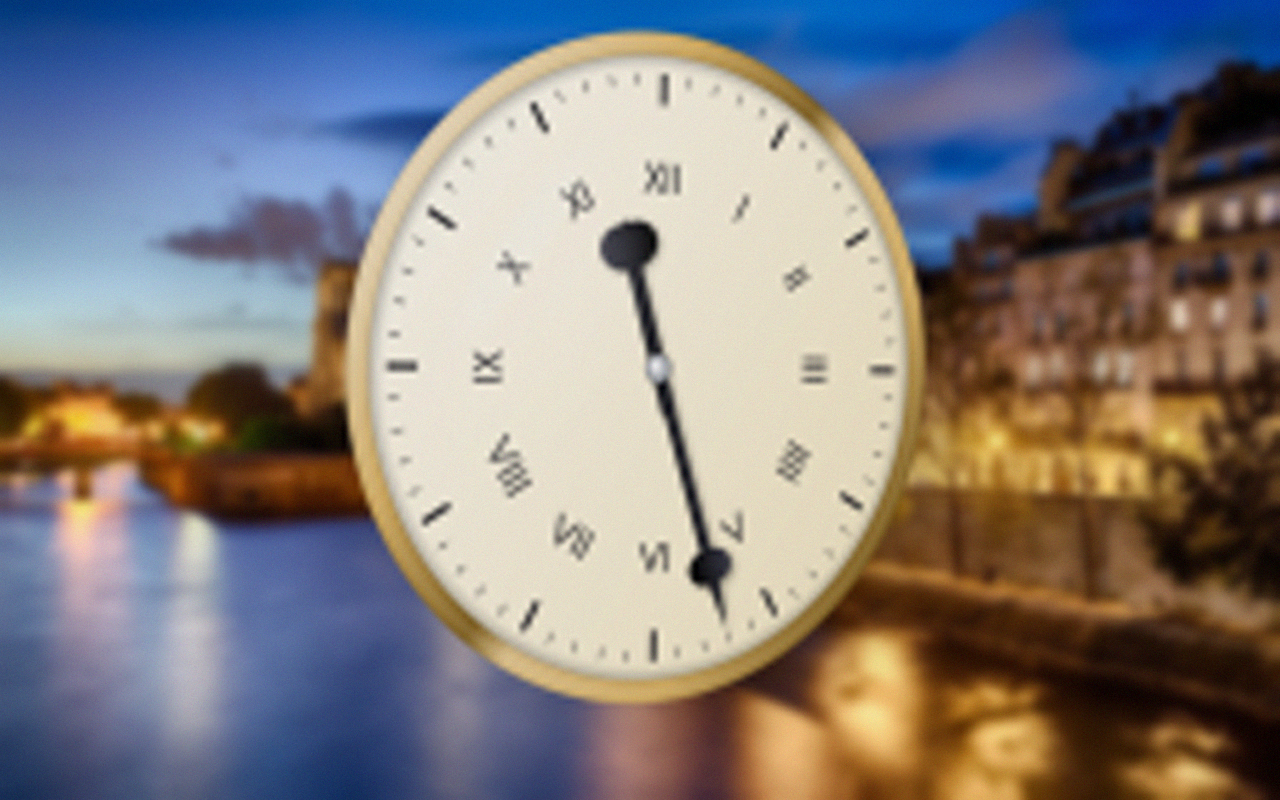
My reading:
h=11 m=27
